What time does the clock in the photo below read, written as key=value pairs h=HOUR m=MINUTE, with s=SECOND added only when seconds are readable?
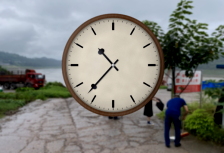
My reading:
h=10 m=37
